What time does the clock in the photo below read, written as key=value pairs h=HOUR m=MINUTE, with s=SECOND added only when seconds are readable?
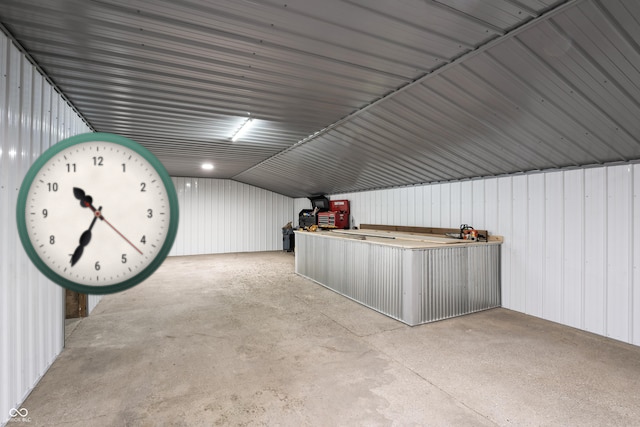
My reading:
h=10 m=34 s=22
